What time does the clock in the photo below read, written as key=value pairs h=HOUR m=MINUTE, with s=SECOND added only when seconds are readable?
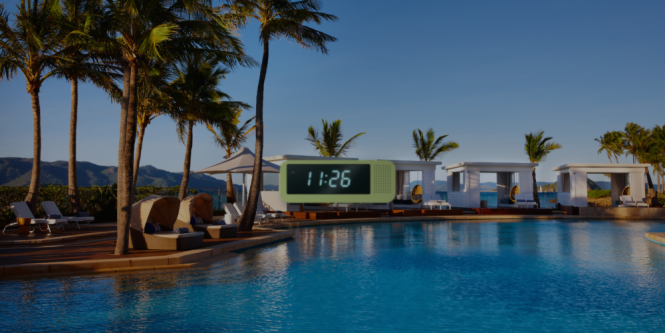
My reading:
h=11 m=26
